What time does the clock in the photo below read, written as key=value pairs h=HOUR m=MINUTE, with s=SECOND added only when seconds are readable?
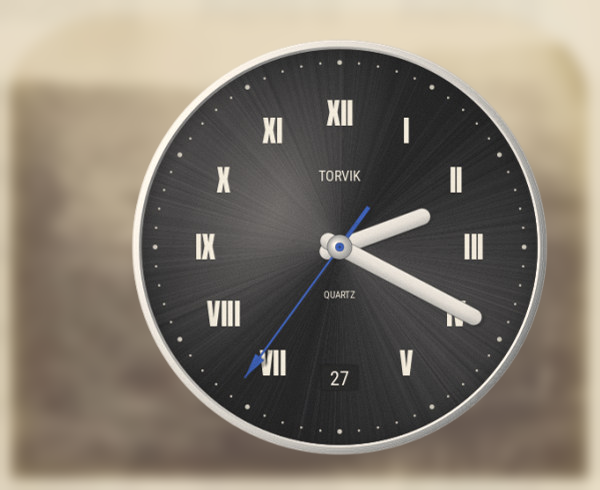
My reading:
h=2 m=19 s=36
